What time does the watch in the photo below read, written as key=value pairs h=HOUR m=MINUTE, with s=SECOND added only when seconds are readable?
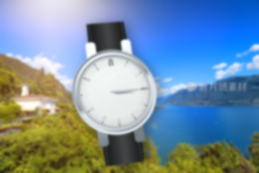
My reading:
h=3 m=15
